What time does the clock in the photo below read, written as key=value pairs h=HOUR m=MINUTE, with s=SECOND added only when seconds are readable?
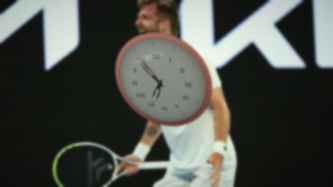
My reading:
h=6 m=54
